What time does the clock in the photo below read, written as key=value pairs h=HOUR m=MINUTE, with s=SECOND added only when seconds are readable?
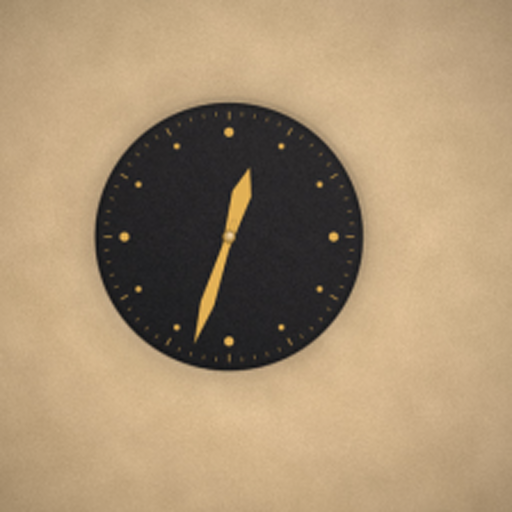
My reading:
h=12 m=33
